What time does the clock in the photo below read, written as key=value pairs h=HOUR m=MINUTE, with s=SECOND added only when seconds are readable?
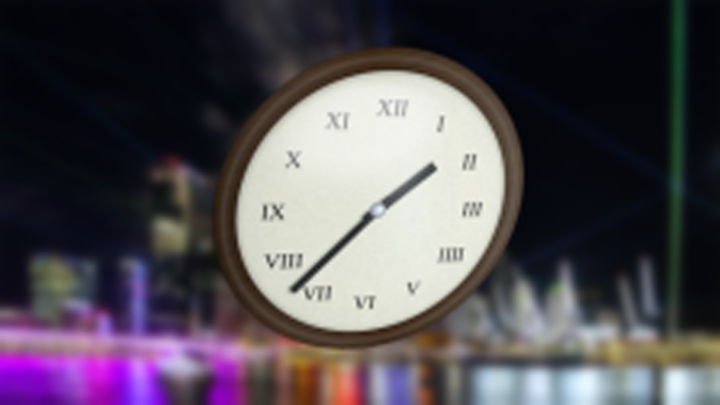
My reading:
h=1 m=37
